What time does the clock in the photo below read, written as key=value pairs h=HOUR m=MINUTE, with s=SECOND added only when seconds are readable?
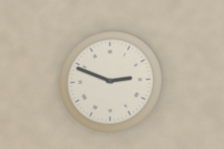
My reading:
h=2 m=49
